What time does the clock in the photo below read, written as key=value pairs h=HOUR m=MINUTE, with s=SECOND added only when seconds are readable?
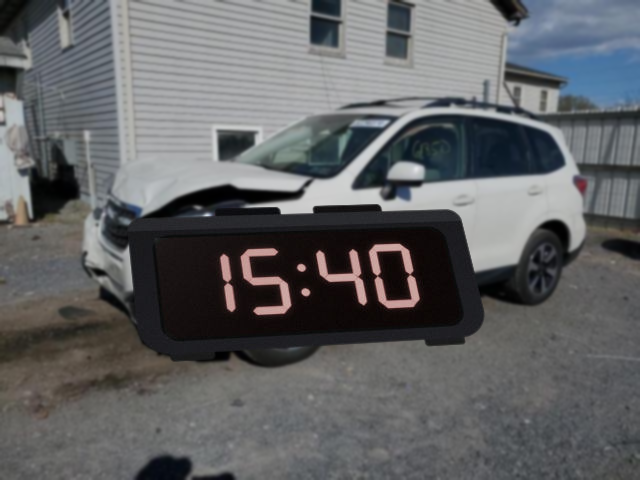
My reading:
h=15 m=40
